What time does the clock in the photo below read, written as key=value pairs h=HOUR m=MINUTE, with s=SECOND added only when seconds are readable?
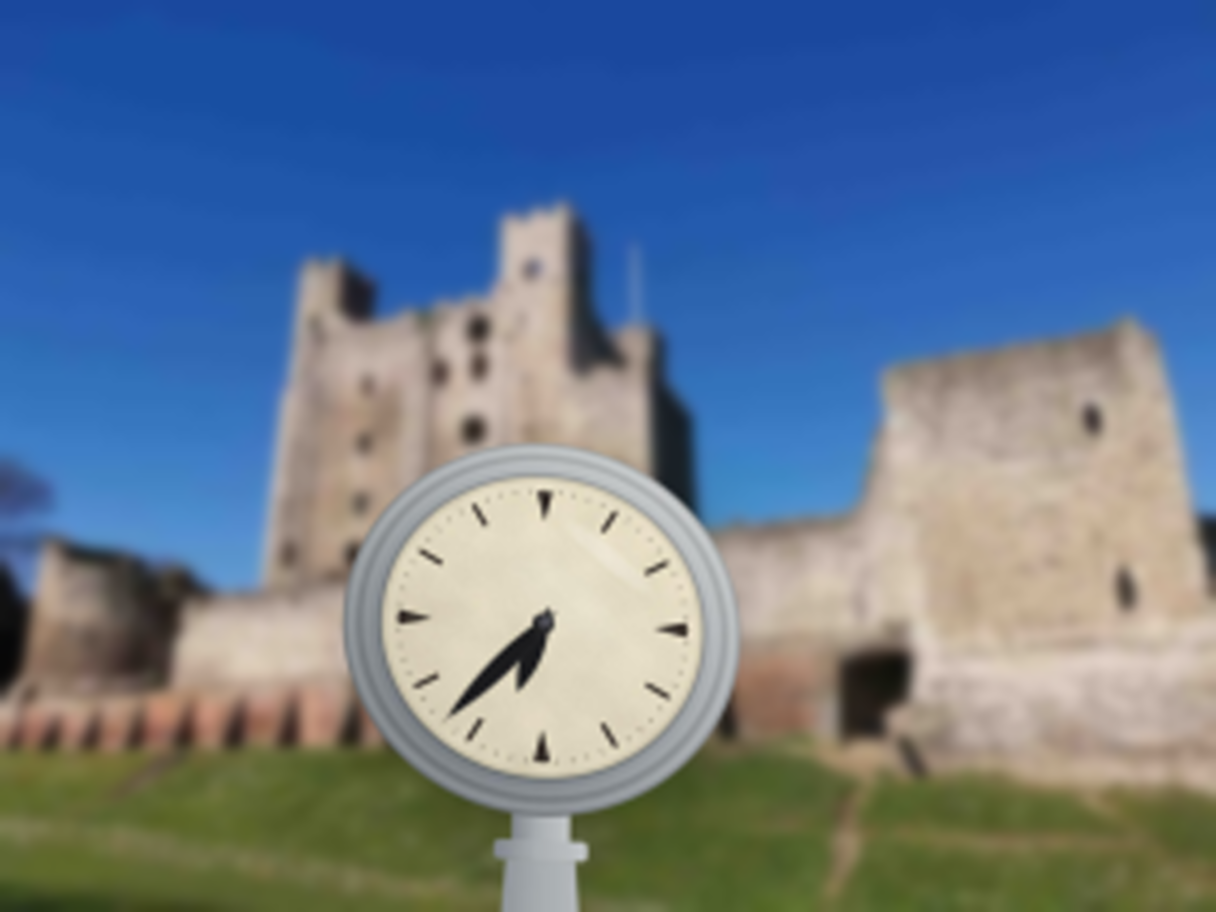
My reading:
h=6 m=37
